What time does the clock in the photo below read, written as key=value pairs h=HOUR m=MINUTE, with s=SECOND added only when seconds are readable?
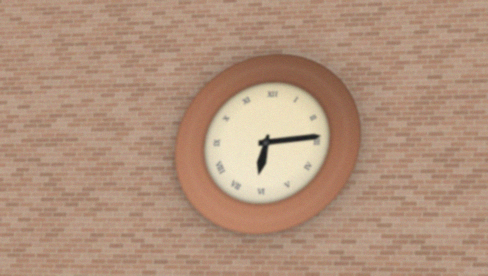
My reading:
h=6 m=14
